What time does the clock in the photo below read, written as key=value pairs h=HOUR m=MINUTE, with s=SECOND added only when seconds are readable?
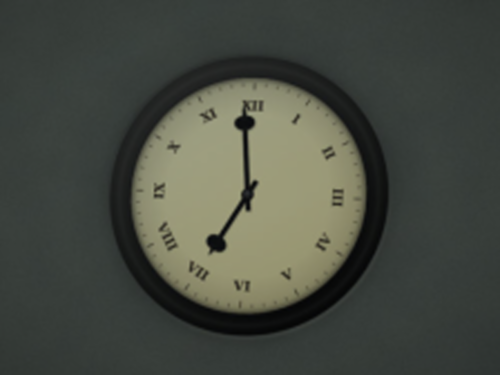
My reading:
h=6 m=59
